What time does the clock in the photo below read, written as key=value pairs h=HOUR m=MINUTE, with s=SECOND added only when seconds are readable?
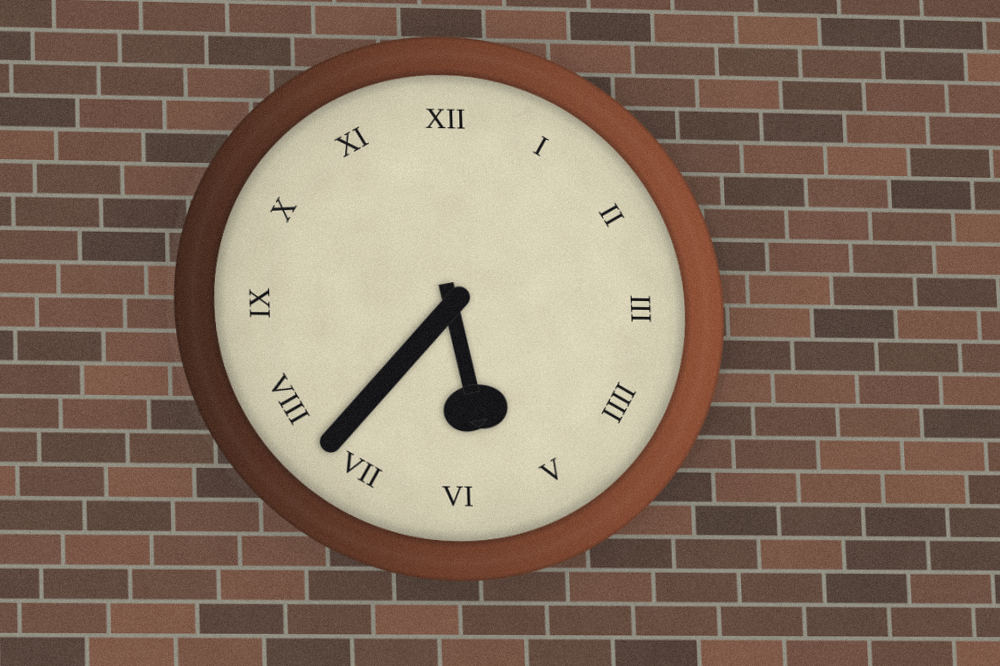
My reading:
h=5 m=37
